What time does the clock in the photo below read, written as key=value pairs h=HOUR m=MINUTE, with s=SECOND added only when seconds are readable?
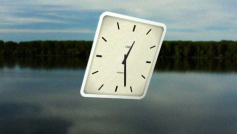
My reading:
h=12 m=27
